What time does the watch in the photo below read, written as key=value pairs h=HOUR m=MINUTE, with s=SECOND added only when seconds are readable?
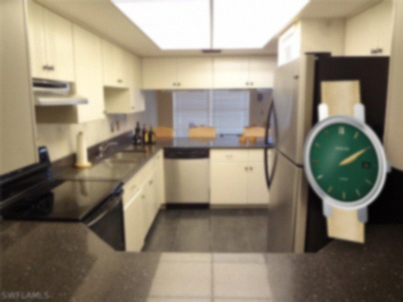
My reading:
h=2 m=10
